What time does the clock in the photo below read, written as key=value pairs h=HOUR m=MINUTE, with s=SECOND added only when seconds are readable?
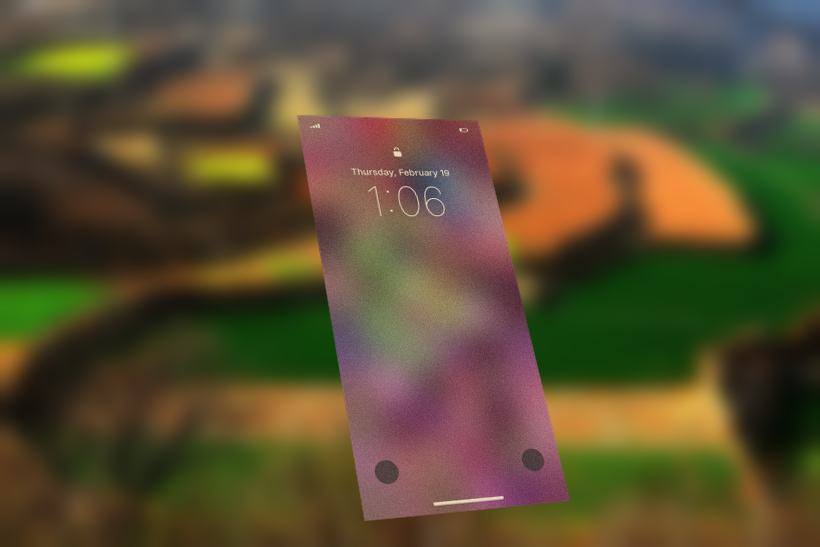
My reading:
h=1 m=6
